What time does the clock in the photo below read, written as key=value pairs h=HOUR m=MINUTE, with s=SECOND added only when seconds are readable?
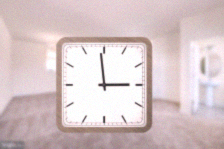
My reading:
h=2 m=59
